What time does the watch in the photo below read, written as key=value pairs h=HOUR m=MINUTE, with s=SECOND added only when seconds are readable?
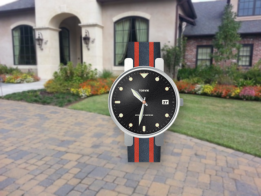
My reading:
h=10 m=32
